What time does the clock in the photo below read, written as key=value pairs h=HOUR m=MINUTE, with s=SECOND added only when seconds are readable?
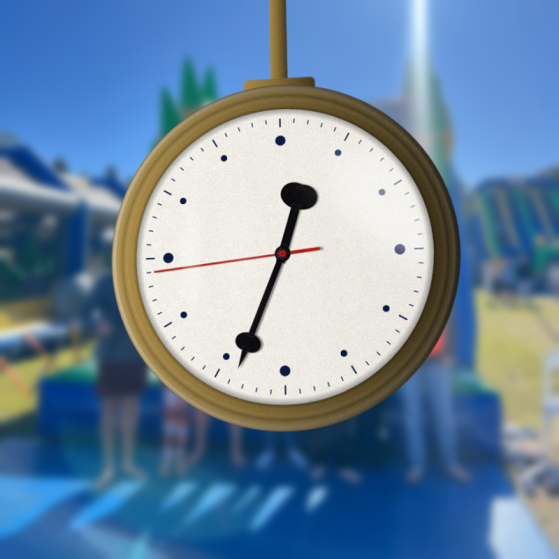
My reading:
h=12 m=33 s=44
